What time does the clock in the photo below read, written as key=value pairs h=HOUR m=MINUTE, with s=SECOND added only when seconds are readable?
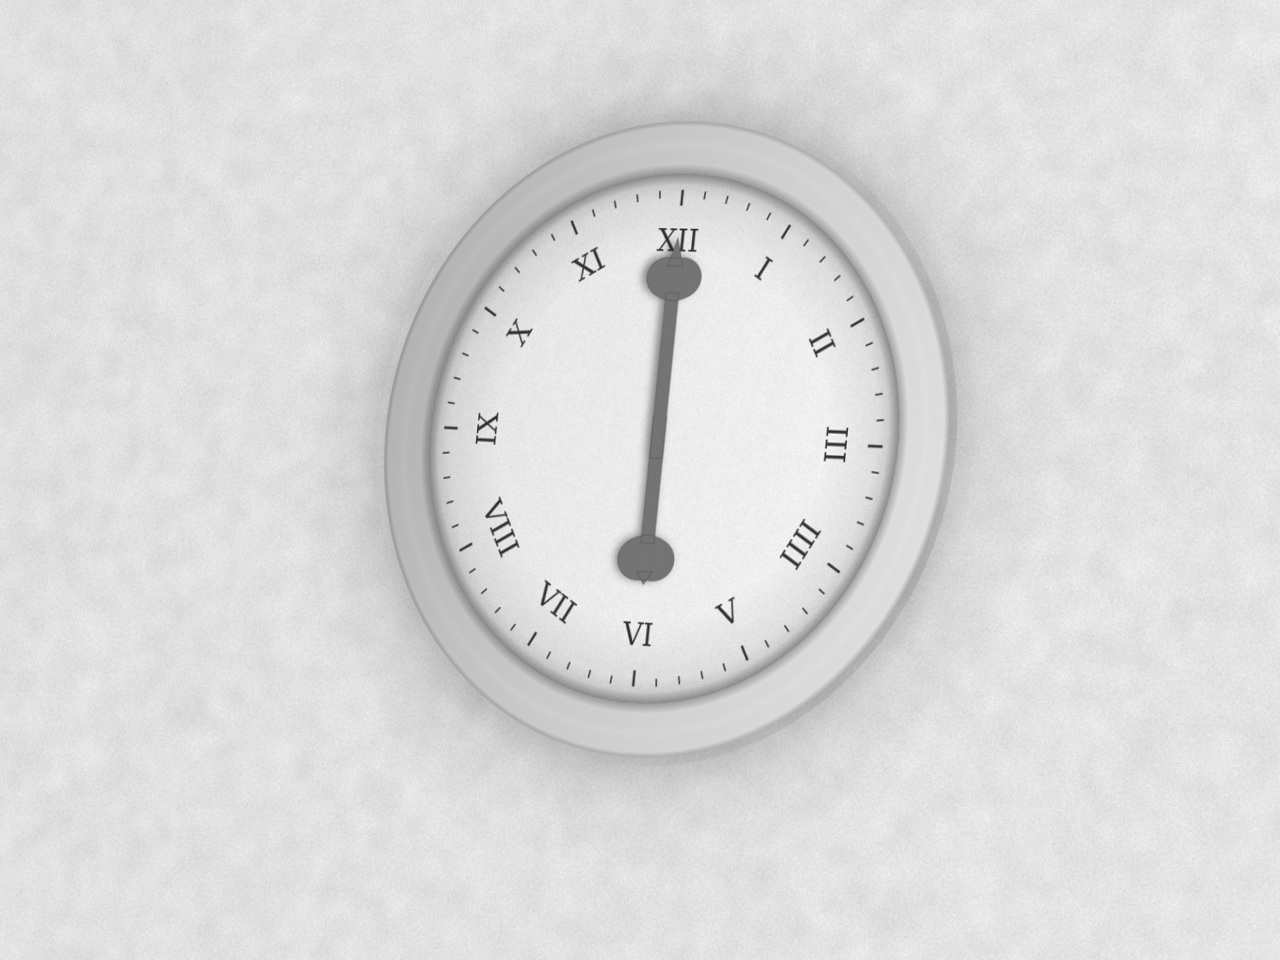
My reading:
h=6 m=0
